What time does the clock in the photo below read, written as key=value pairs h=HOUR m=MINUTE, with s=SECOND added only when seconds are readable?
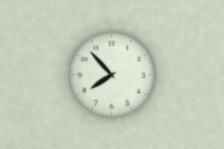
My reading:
h=7 m=53
